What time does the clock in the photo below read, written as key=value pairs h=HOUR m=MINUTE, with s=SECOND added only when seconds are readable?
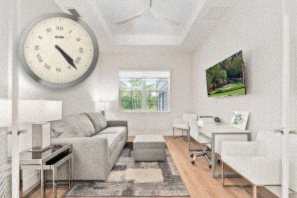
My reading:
h=4 m=23
